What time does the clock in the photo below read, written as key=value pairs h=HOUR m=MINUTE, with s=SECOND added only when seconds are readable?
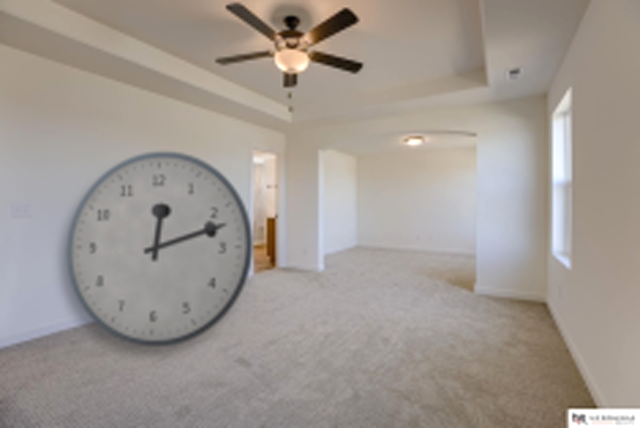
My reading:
h=12 m=12
